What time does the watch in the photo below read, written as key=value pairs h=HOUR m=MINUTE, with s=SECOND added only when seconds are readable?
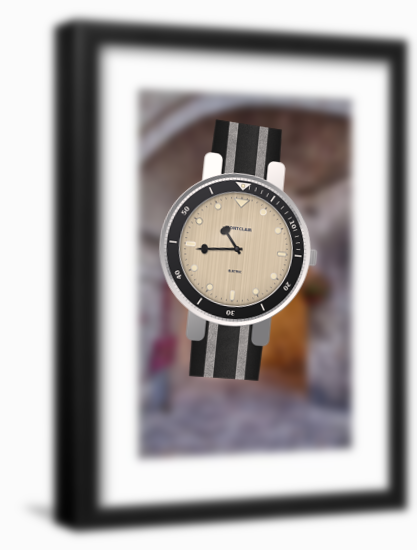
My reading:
h=10 m=44
